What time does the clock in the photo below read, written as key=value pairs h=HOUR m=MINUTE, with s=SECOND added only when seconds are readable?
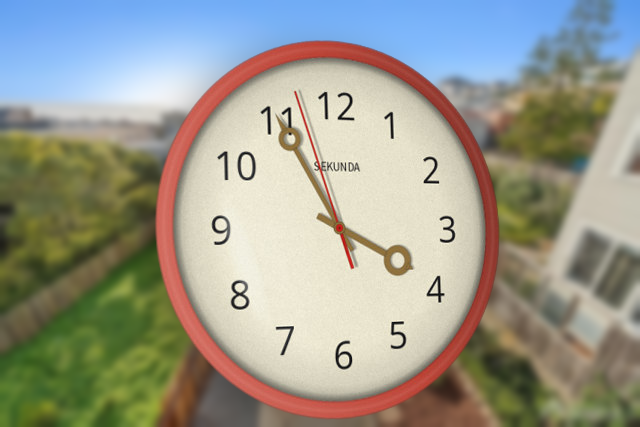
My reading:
h=3 m=54 s=57
